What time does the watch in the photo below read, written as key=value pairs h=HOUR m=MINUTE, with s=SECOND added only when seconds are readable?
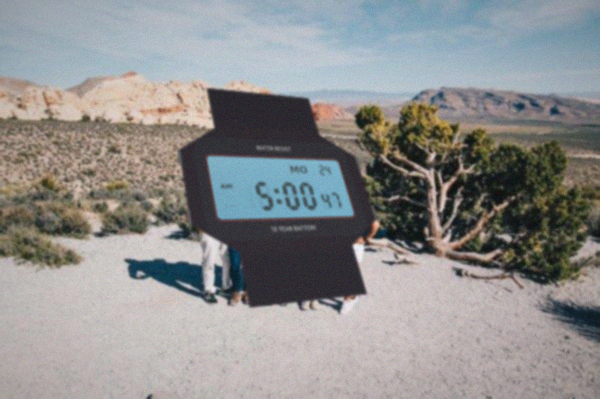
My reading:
h=5 m=0 s=47
